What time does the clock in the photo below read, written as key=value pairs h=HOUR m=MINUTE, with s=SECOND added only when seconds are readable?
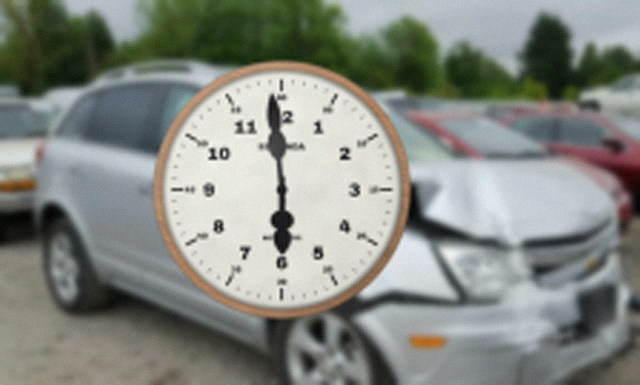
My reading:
h=5 m=59
